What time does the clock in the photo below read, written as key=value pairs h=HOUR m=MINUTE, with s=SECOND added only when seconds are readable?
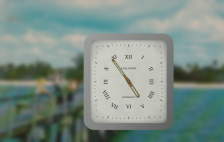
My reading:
h=4 m=54
